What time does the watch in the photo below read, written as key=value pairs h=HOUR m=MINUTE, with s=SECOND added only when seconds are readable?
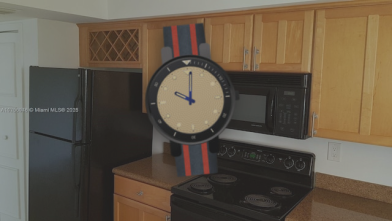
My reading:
h=10 m=1
